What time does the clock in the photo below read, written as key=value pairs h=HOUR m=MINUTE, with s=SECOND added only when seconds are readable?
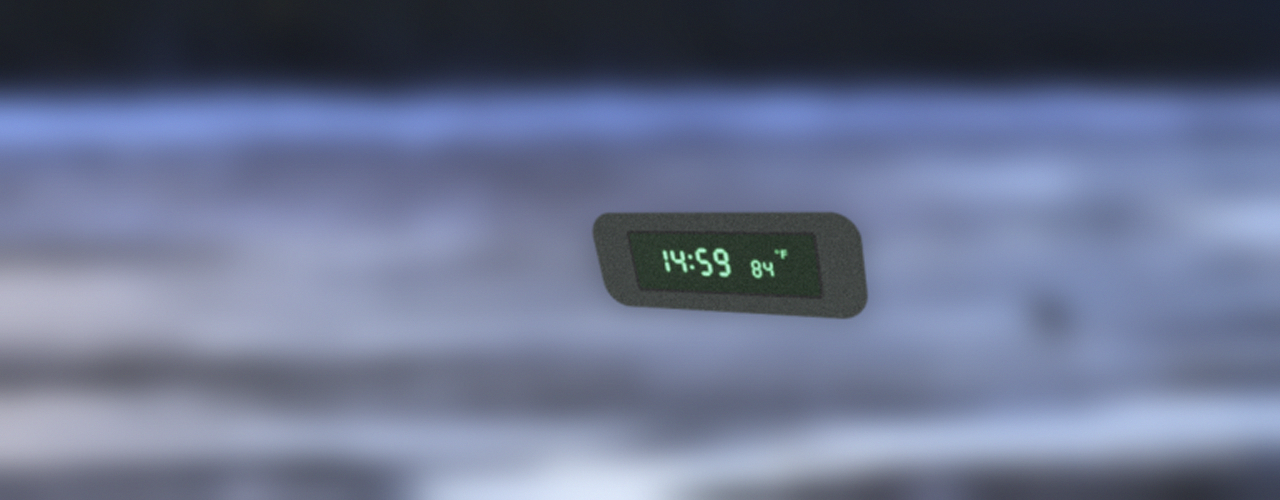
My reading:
h=14 m=59
